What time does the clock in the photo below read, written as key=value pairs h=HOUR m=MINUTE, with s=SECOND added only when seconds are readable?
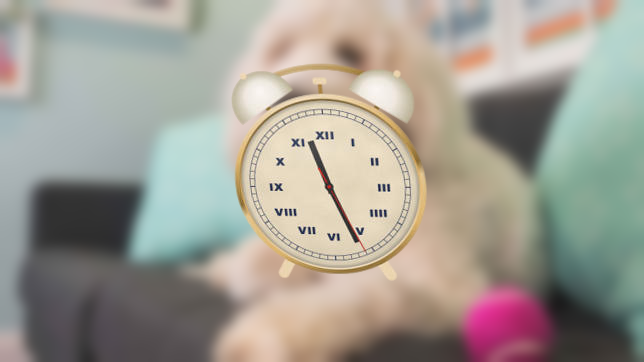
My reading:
h=11 m=26 s=26
